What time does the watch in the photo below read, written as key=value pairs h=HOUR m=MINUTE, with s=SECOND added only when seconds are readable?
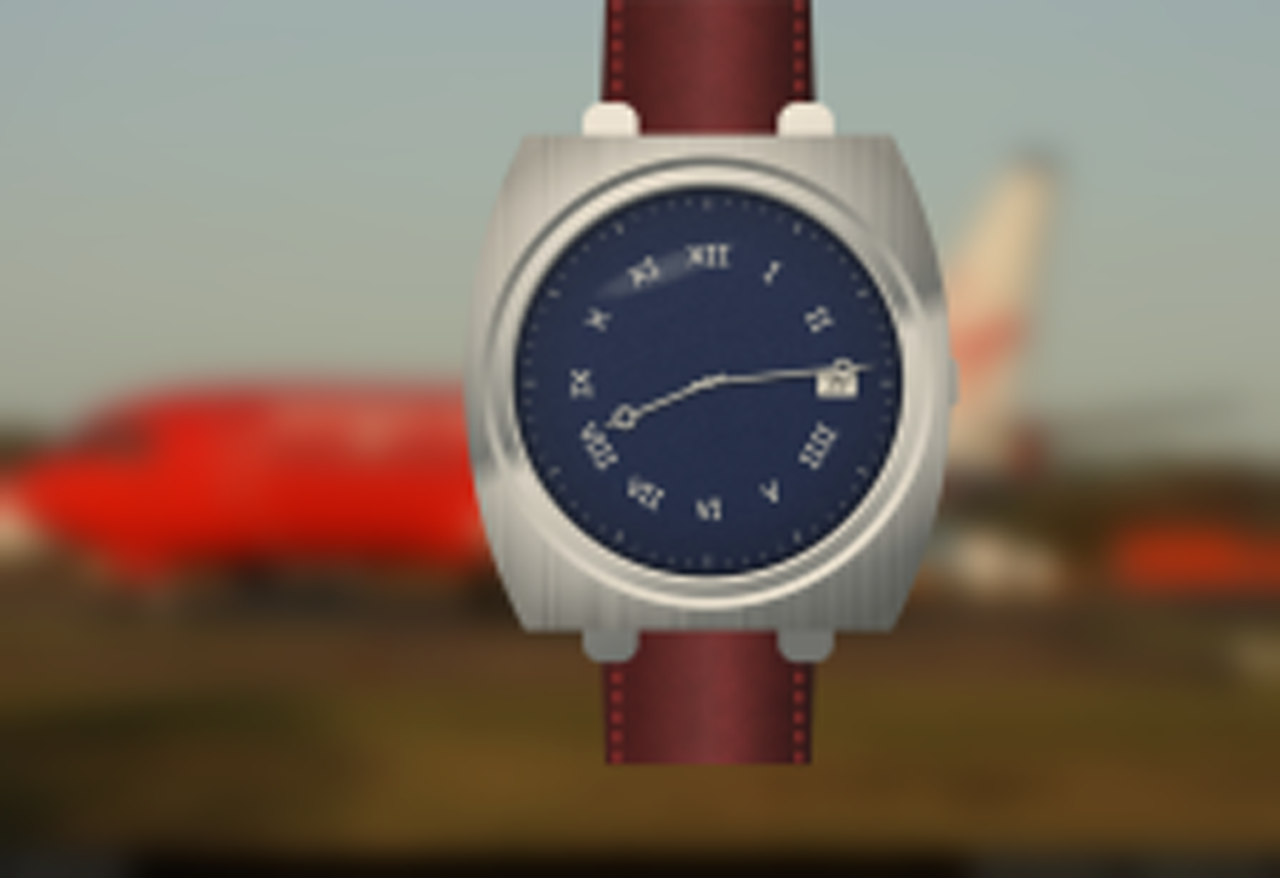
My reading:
h=8 m=14
